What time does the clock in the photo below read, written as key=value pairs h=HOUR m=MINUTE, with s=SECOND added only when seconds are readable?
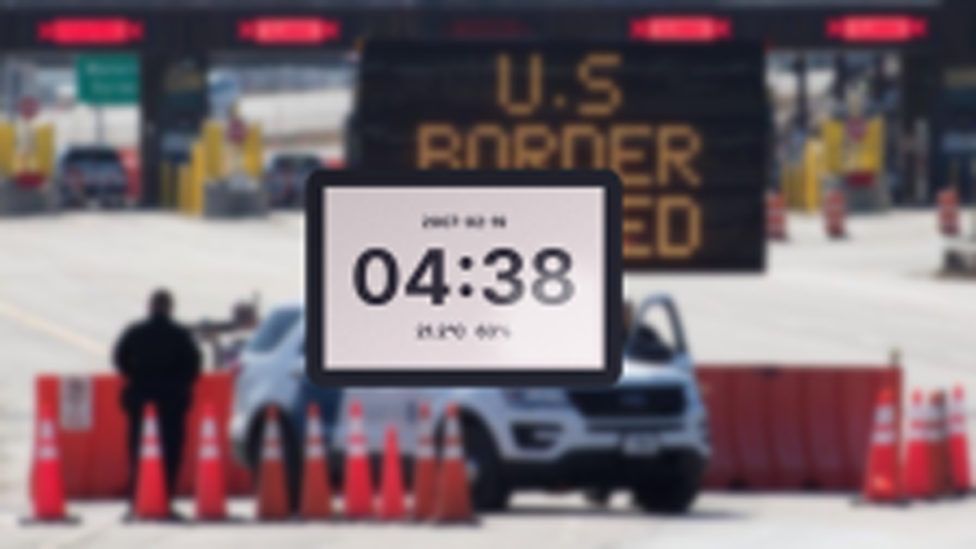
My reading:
h=4 m=38
